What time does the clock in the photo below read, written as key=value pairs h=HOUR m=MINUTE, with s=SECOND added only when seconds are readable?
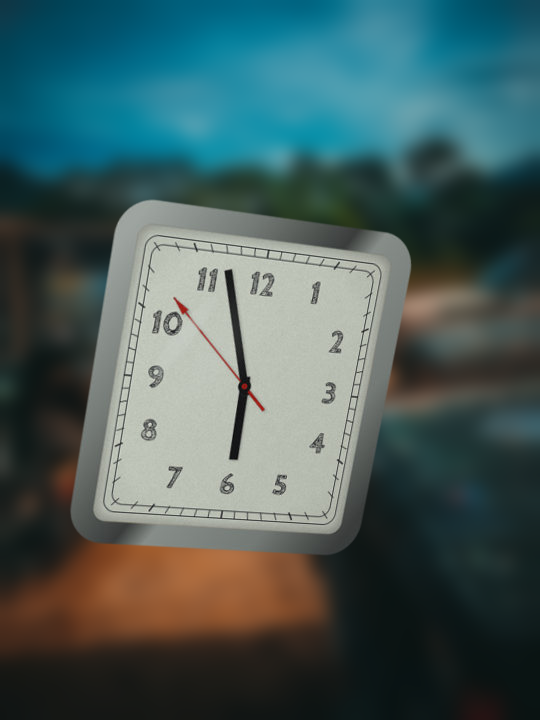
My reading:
h=5 m=56 s=52
